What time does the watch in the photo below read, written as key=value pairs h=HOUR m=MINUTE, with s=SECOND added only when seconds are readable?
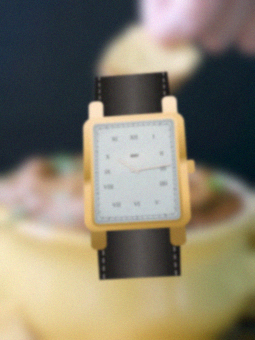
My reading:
h=10 m=14
